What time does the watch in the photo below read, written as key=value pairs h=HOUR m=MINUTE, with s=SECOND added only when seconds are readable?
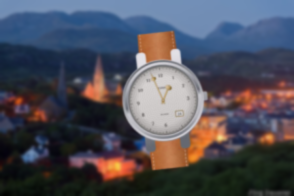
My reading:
h=12 m=57
